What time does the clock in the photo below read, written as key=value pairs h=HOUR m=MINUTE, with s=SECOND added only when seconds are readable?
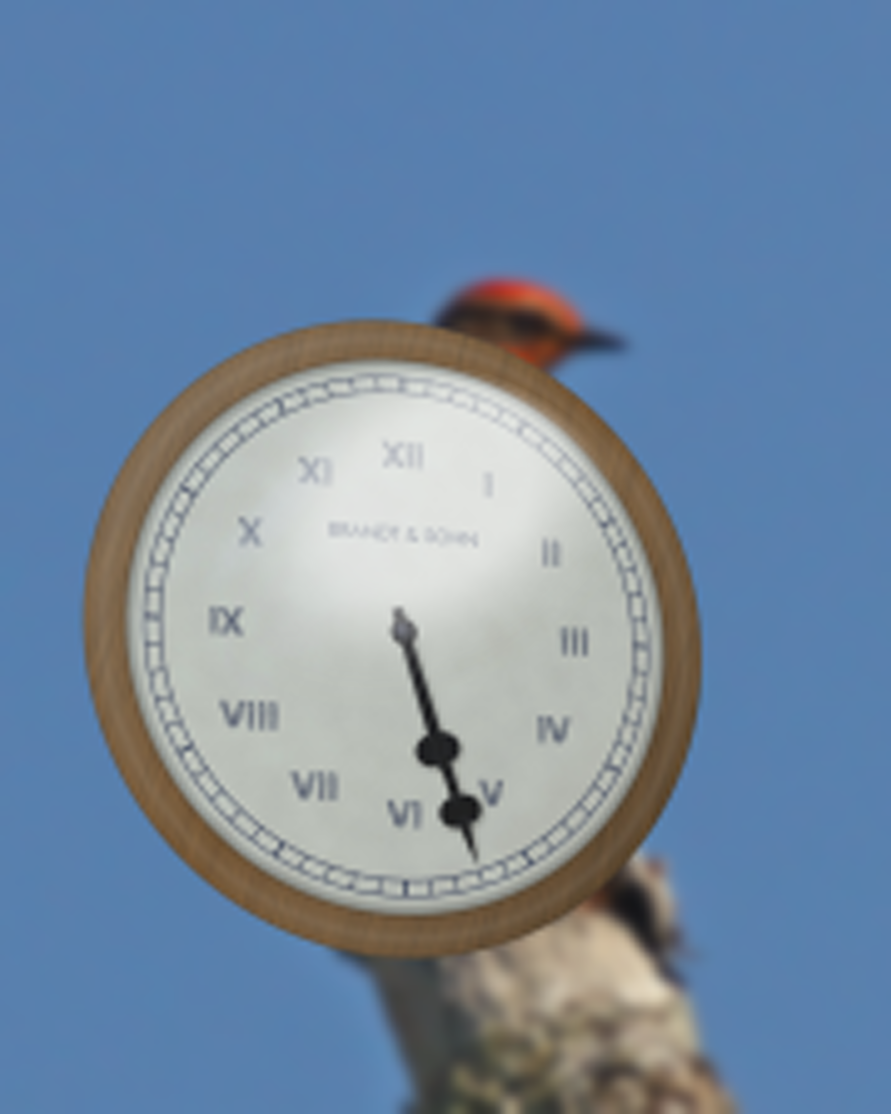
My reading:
h=5 m=27
